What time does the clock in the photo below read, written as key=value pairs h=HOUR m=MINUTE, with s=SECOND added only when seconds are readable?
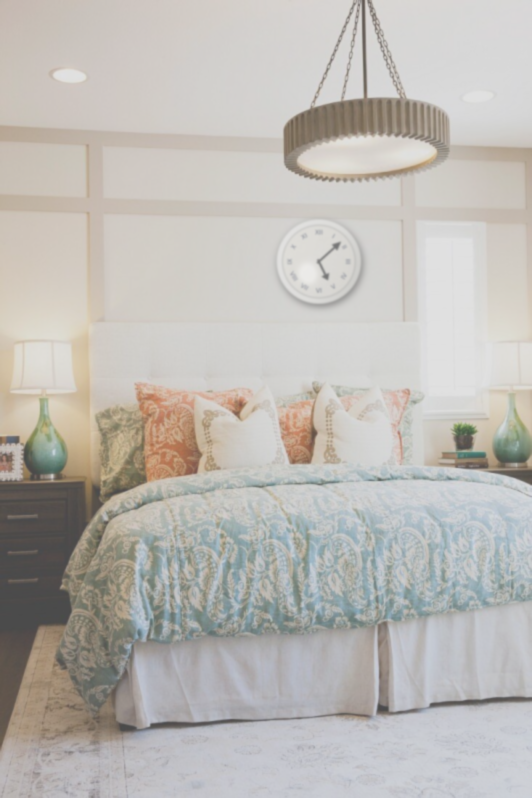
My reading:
h=5 m=8
